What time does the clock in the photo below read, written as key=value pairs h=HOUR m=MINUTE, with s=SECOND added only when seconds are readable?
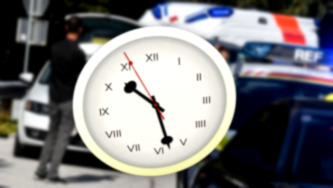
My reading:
h=10 m=27 s=56
